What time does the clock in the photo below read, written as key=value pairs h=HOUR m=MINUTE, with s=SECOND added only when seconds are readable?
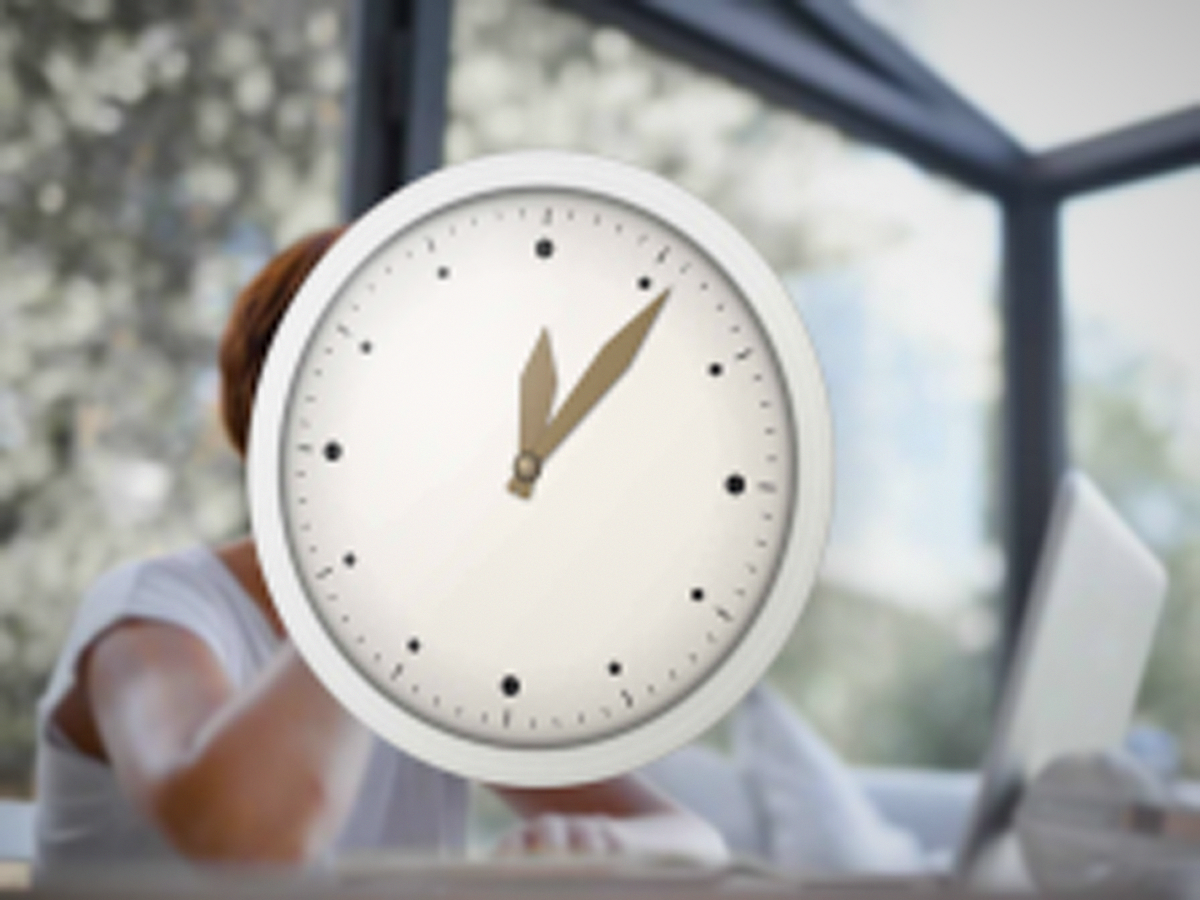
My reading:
h=12 m=6
